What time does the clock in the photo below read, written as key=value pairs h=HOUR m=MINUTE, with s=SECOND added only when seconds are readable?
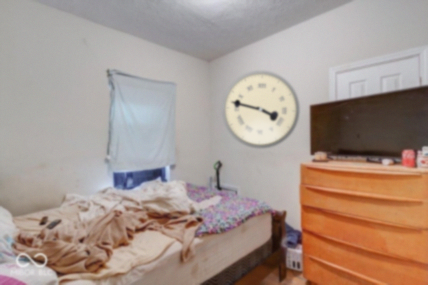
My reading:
h=3 m=47
